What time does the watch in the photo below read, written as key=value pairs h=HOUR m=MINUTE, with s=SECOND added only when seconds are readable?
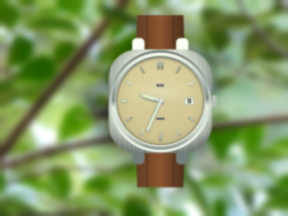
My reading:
h=9 m=34
